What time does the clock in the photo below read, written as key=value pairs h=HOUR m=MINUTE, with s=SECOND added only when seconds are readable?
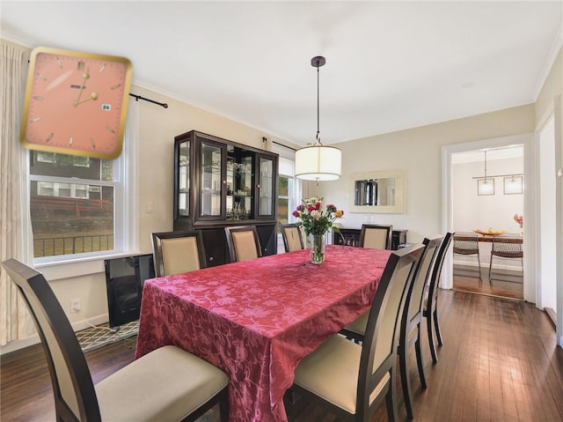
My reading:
h=2 m=2
